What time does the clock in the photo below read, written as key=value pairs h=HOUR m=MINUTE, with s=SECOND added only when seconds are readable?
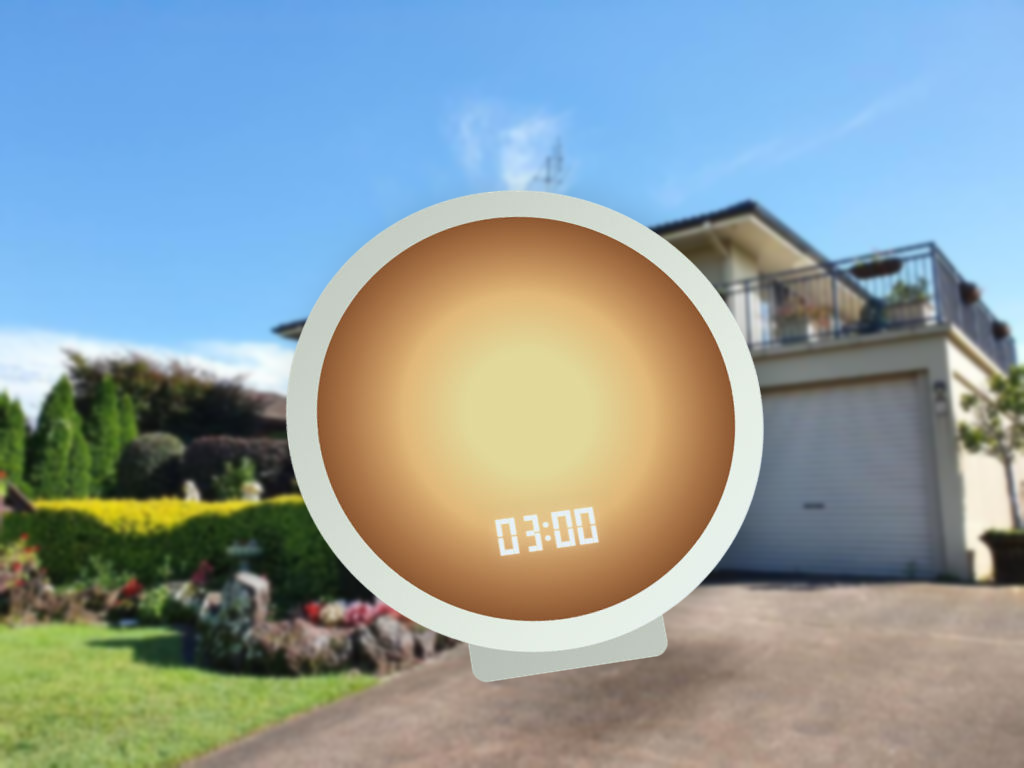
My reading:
h=3 m=0
